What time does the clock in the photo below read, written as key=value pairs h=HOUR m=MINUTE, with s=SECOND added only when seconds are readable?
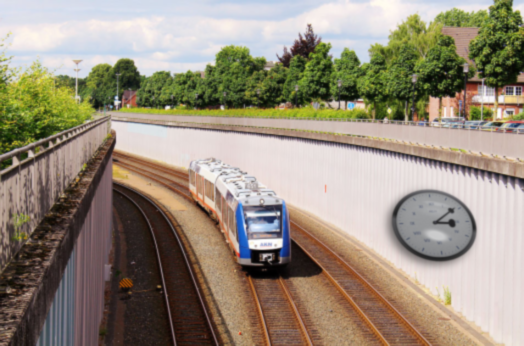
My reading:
h=3 m=9
